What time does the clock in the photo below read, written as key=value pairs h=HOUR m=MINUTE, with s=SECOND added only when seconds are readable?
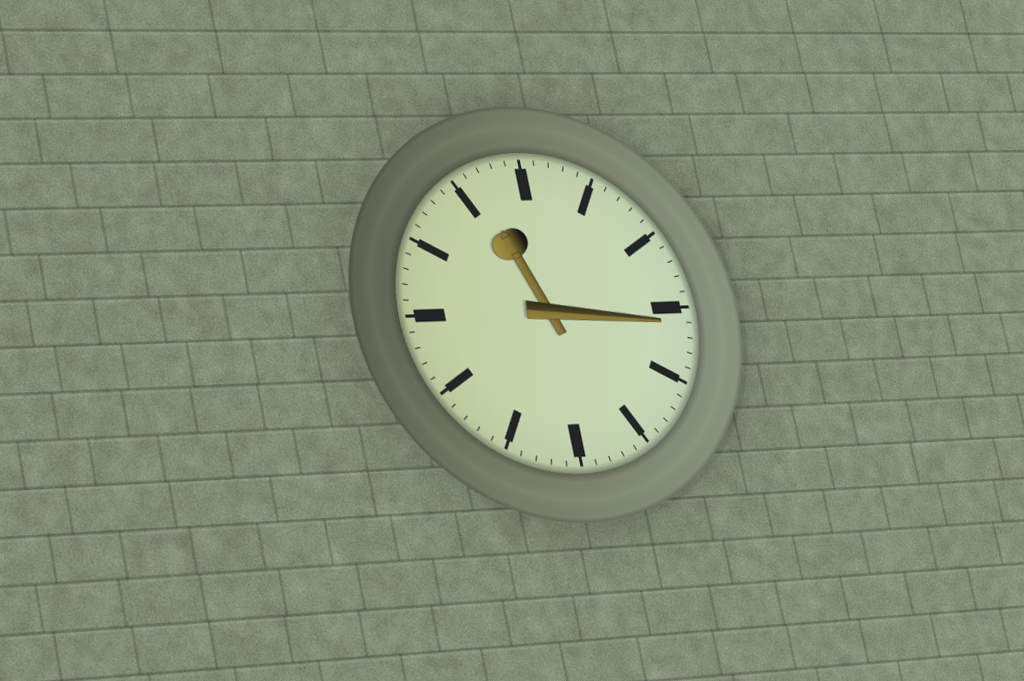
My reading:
h=11 m=16
